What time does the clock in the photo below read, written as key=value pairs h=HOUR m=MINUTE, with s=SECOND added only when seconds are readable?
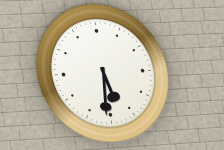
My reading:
h=5 m=31
